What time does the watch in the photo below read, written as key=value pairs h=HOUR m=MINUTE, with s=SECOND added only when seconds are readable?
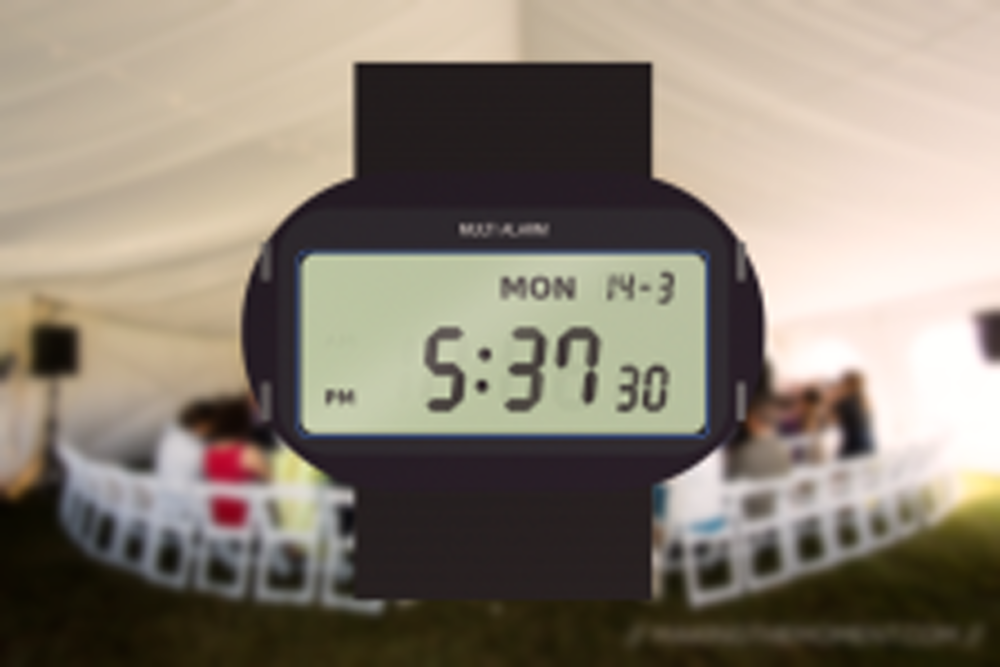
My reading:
h=5 m=37 s=30
